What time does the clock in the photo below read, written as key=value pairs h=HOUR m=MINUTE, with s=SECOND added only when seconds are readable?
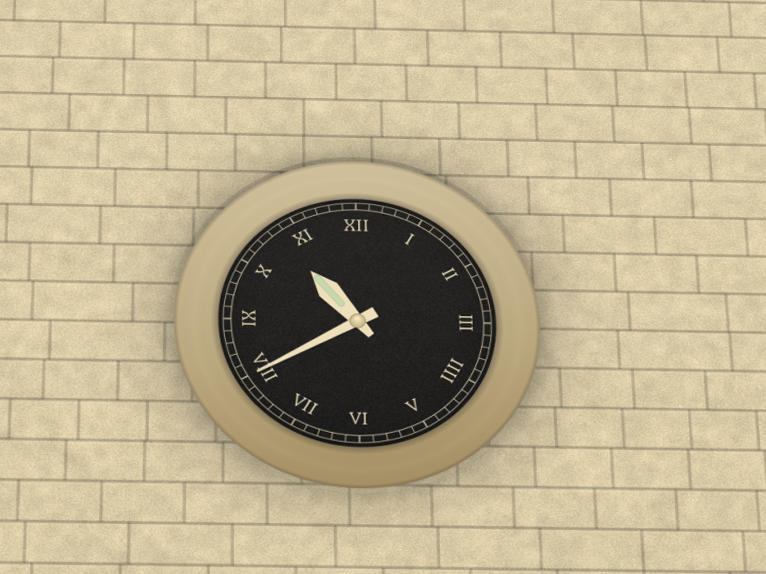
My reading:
h=10 m=40
